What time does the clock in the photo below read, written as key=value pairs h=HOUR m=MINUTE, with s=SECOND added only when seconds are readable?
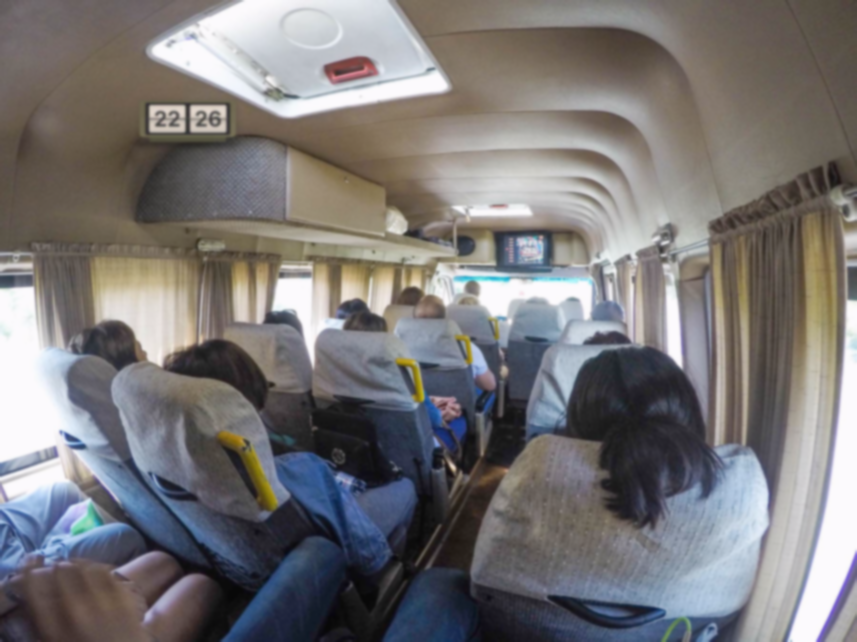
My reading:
h=22 m=26
